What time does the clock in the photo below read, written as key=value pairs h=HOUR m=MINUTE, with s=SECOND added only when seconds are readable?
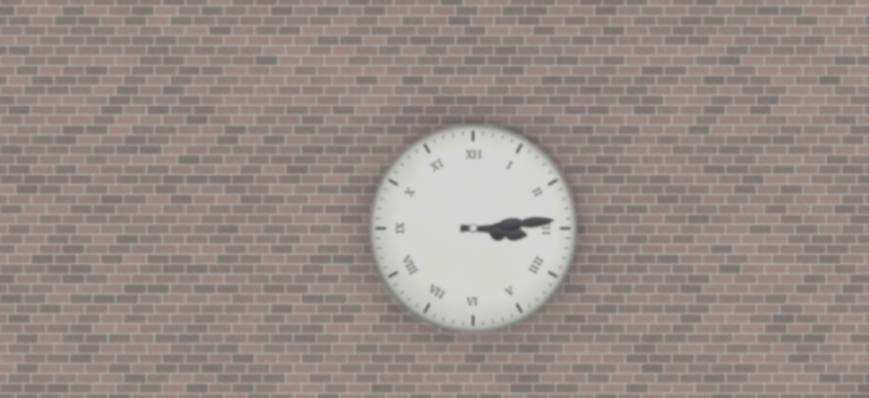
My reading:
h=3 m=14
